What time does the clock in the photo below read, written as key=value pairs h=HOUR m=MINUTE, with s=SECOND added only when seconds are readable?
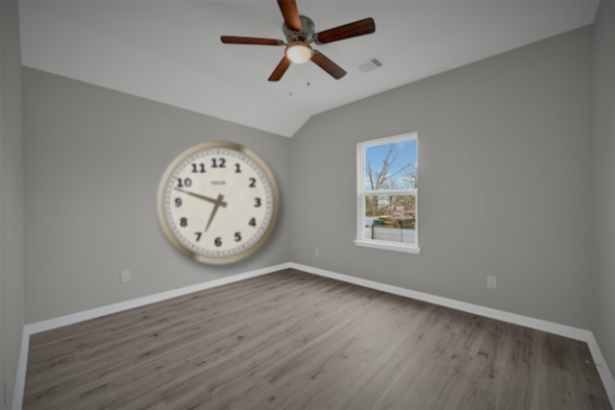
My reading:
h=6 m=48
